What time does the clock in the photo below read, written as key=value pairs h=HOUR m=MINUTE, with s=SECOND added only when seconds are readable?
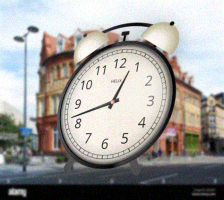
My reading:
h=12 m=42
